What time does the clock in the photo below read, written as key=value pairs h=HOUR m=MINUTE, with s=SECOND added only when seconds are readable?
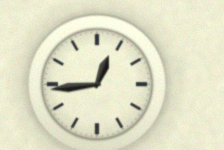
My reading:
h=12 m=44
